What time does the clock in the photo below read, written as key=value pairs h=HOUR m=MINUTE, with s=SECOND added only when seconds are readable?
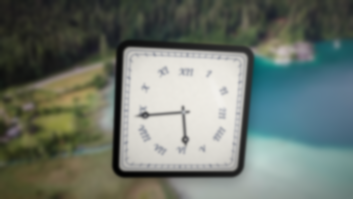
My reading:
h=5 m=44
